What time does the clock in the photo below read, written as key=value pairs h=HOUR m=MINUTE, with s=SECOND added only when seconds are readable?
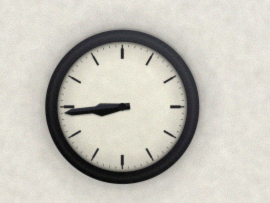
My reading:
h=8 m=44
